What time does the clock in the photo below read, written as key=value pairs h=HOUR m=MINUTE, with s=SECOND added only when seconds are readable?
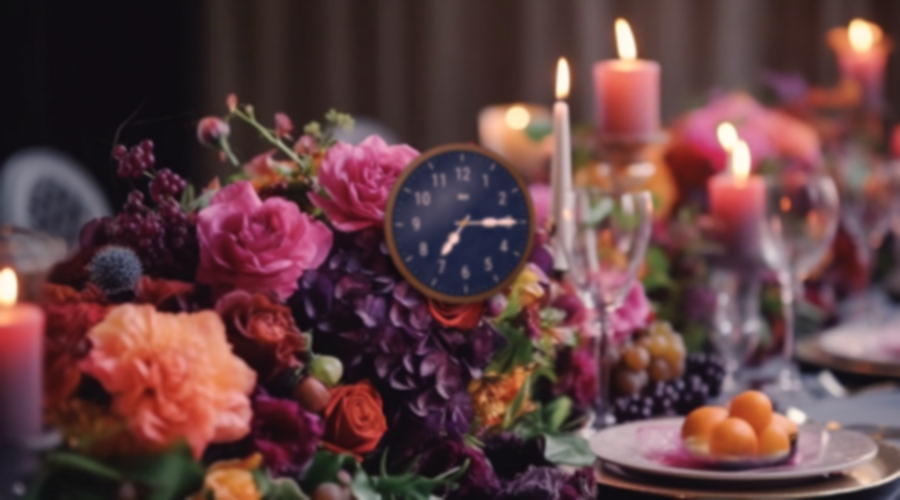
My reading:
h=7 m=15
